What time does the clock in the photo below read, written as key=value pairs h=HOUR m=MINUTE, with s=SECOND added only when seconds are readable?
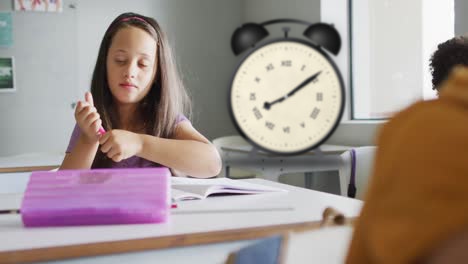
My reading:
h=8 m=9
